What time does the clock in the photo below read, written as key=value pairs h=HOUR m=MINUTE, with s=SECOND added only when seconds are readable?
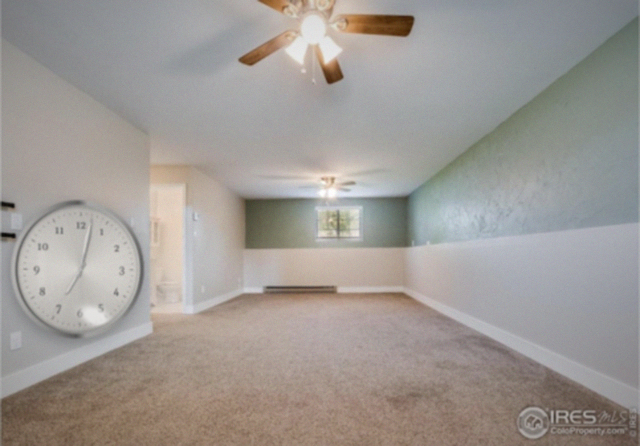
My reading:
h=7 m=2
